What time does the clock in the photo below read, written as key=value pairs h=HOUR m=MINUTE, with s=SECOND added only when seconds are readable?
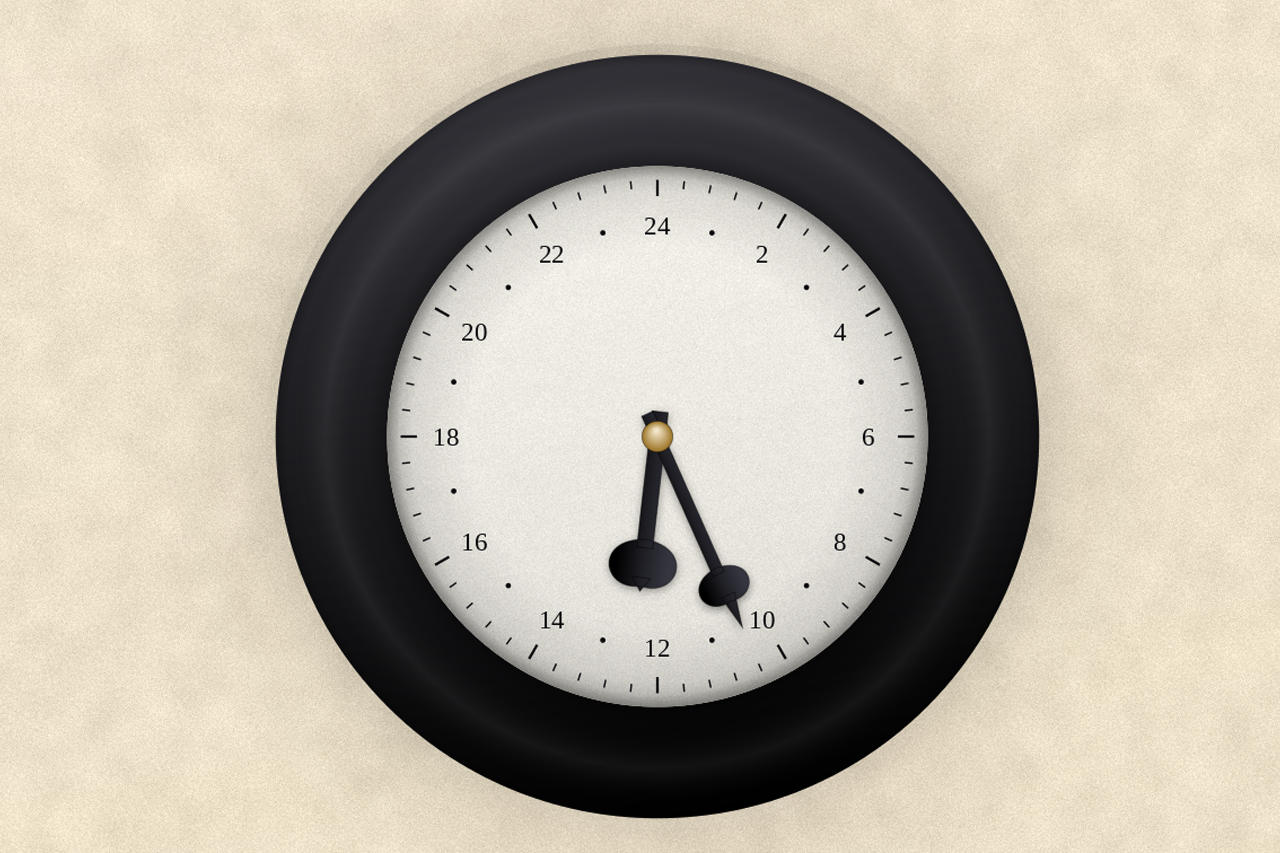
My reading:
h=12 m=26
